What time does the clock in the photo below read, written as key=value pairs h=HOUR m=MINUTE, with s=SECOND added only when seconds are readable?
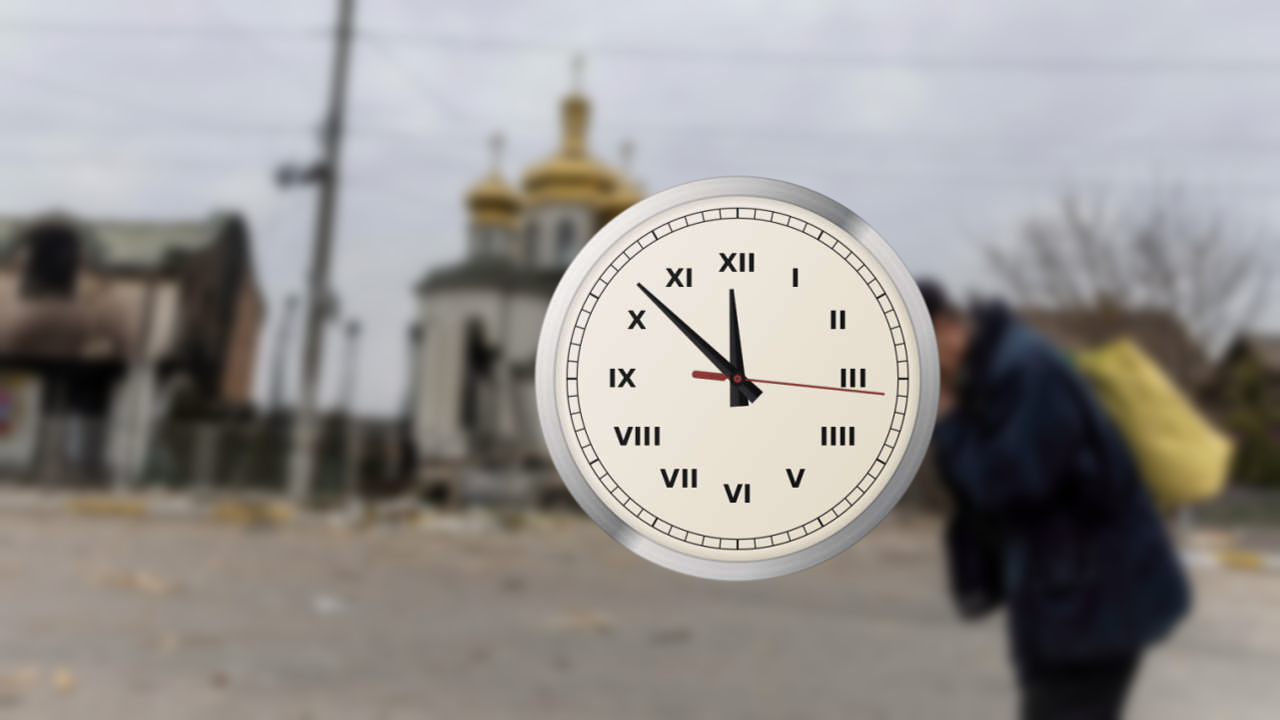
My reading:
h=11 m=52 s=16
